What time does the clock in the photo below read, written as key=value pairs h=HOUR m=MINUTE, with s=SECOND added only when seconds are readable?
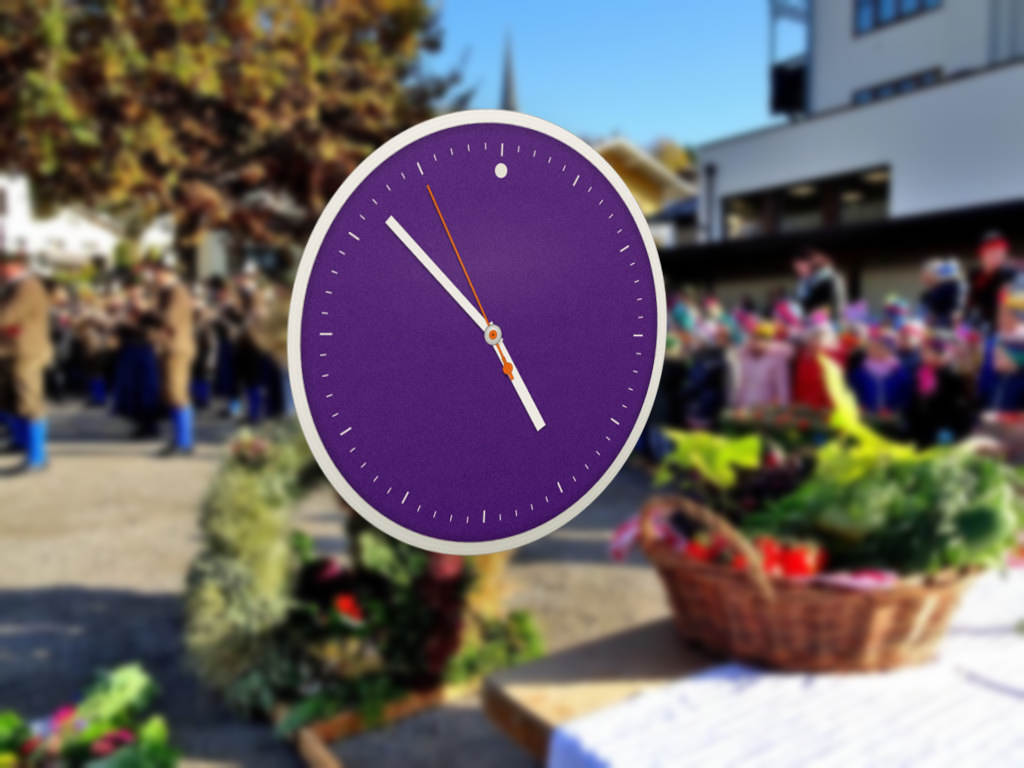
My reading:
h=4 m=51 s=55
